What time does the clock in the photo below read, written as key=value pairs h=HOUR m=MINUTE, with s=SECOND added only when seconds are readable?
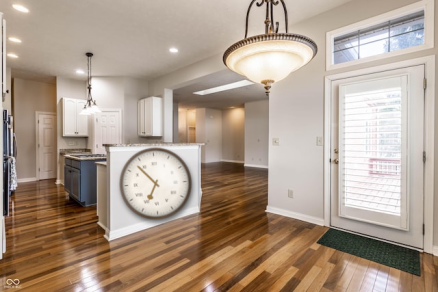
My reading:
h=6 m=53
